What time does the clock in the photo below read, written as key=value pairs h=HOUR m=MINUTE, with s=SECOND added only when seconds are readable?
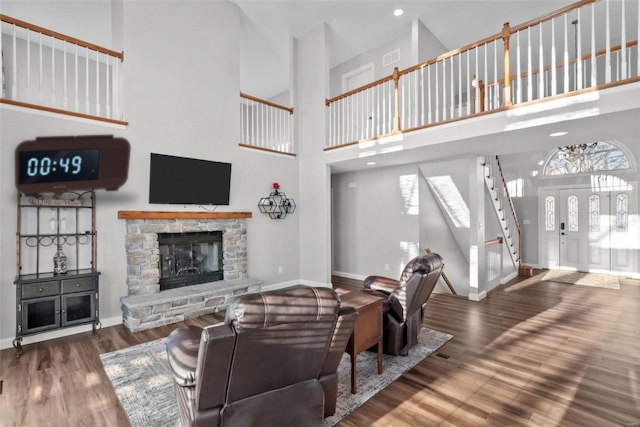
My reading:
h=0 m=49
